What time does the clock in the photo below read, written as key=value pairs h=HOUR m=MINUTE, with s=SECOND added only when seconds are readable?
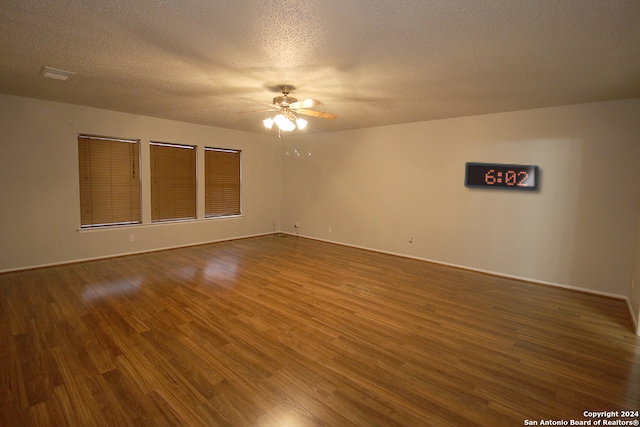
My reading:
h=6 m=2
